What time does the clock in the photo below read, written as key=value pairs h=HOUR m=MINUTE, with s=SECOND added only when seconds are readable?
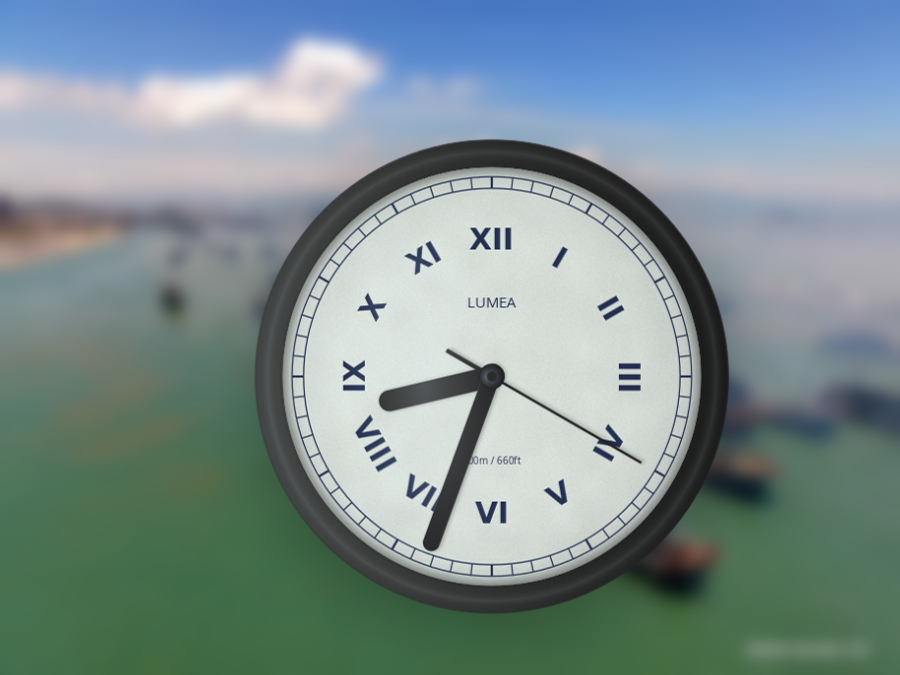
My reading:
h=8 m=33 s=20
